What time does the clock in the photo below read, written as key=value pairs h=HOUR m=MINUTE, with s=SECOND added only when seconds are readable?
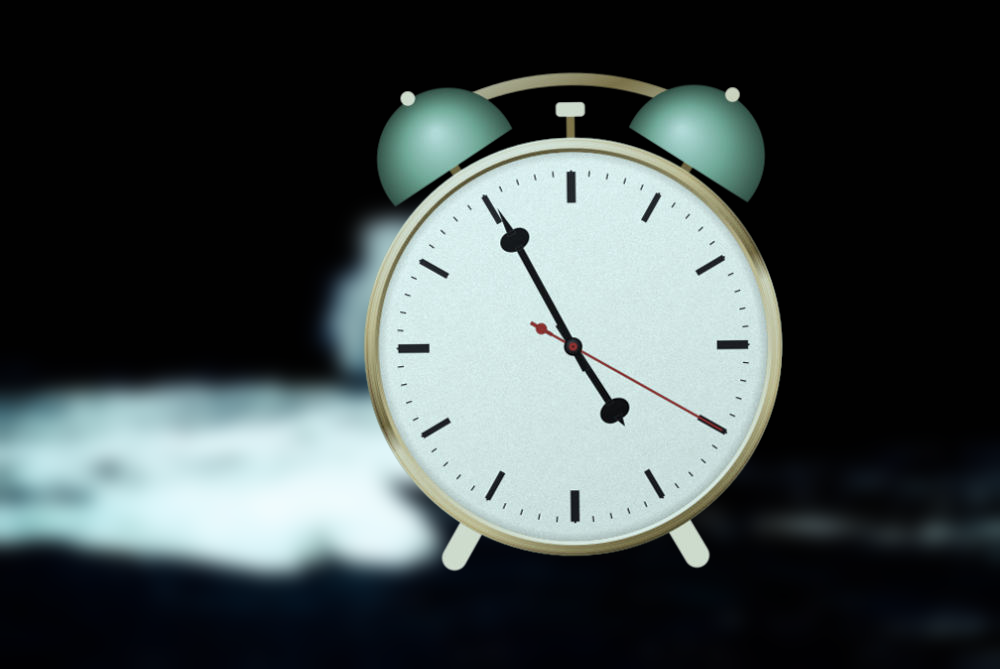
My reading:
h=4 m=55 s=20
